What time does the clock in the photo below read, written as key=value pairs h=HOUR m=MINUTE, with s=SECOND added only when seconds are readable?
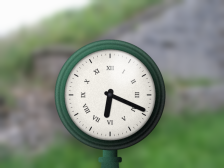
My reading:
h=6 m=19
